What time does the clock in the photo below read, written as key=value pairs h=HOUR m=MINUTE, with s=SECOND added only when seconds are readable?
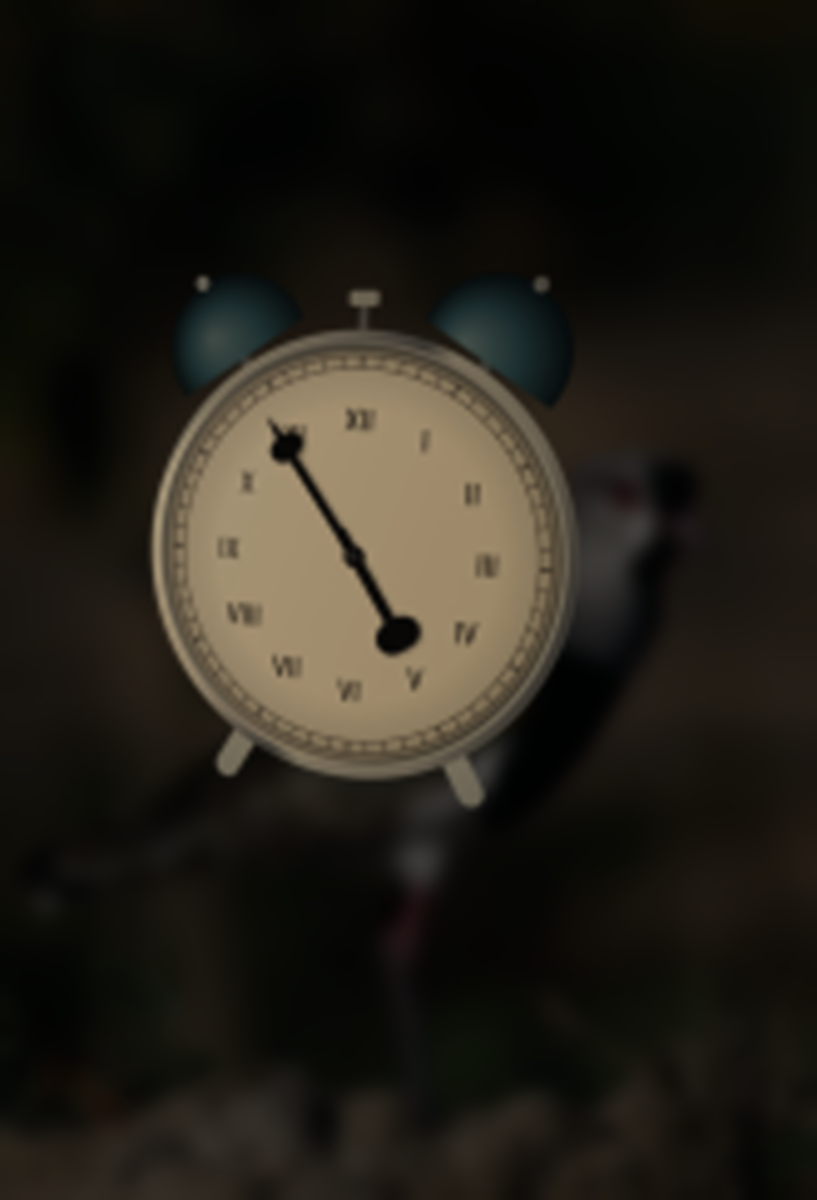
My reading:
h=4 m=54
